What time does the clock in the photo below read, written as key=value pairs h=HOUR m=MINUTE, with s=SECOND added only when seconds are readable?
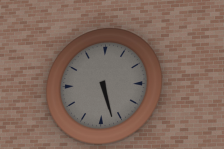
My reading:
h=5 m=27
